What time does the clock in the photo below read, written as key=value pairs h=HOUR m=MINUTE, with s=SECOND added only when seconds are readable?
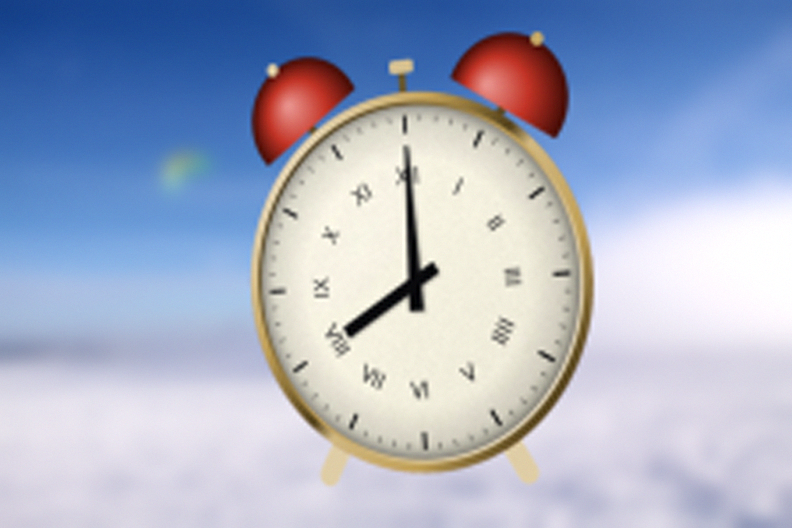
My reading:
h=8 m=0
